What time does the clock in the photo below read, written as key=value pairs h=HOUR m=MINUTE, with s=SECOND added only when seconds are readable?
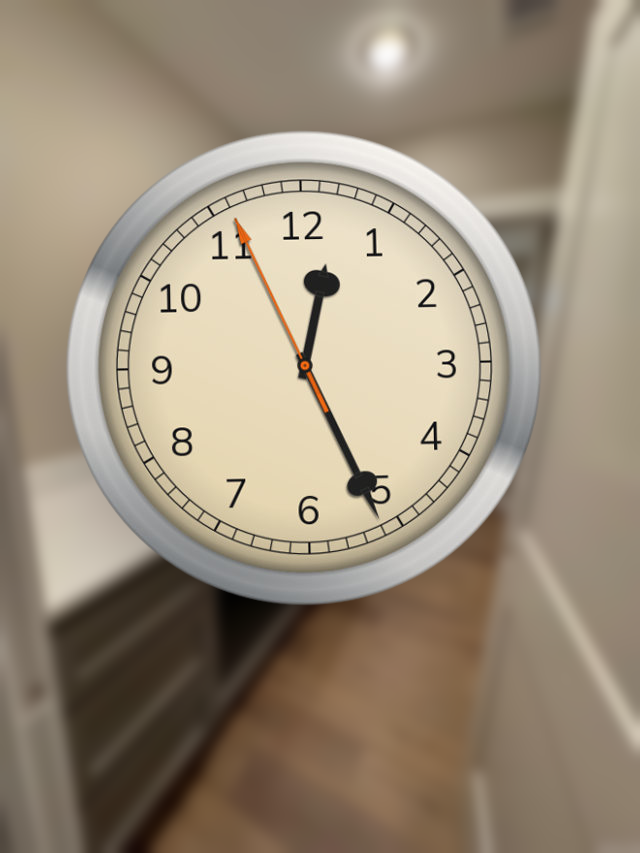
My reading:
h=12 m=25 s=56
